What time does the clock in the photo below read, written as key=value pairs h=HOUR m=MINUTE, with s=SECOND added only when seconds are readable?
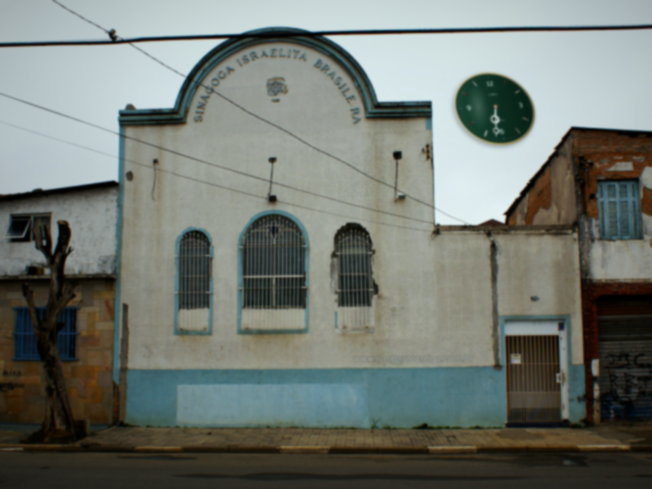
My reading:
h=6 m=32
